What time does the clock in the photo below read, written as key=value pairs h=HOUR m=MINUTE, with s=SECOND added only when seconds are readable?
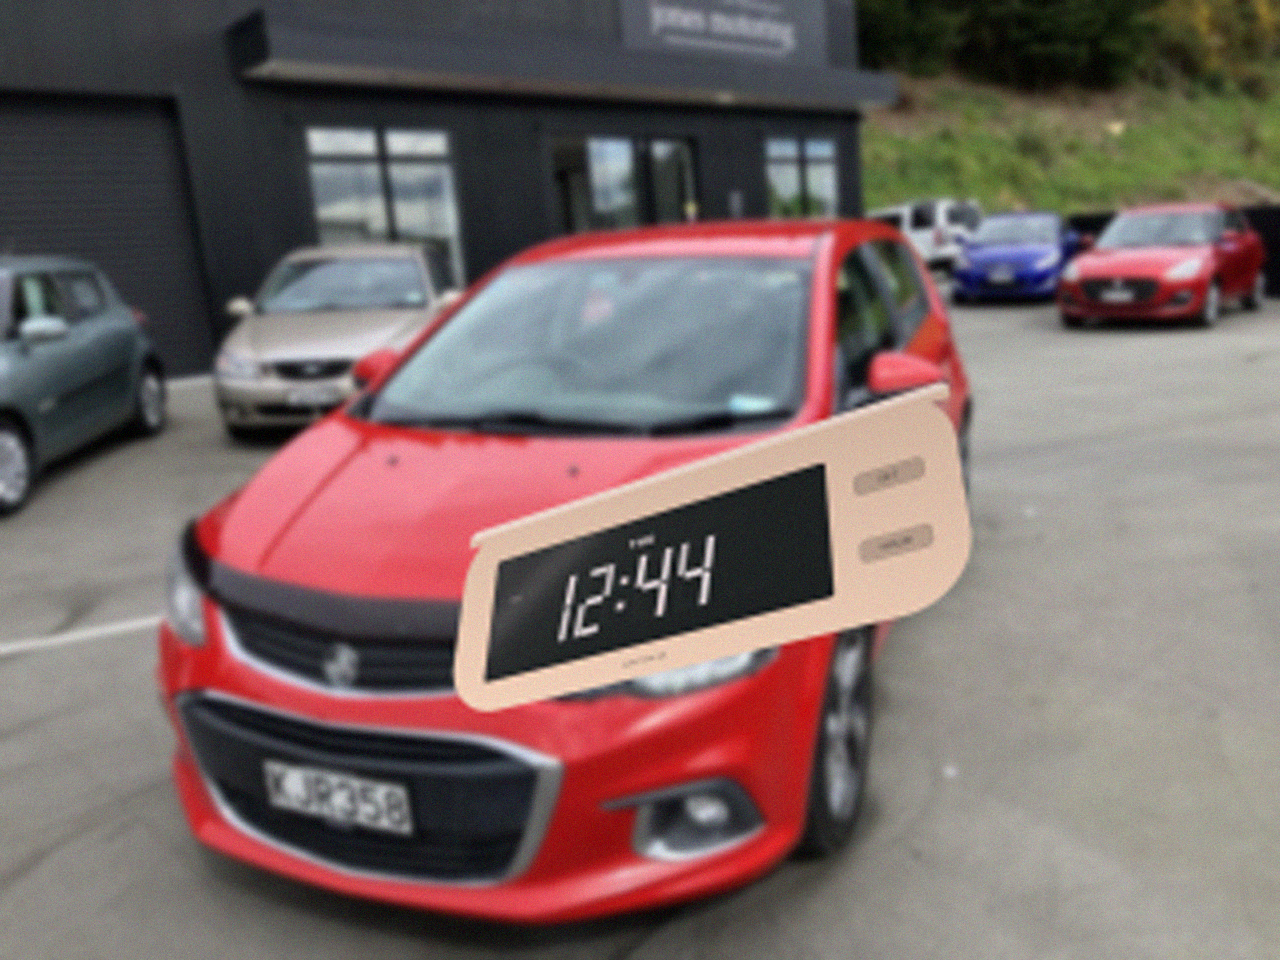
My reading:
h=12 m=44
